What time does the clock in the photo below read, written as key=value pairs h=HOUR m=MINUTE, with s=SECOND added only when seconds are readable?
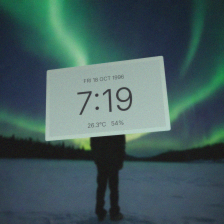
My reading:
h=7 m=19
